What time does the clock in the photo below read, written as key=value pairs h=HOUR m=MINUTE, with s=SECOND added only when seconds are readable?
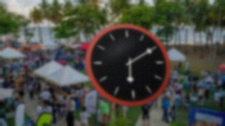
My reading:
h=6 m=10
